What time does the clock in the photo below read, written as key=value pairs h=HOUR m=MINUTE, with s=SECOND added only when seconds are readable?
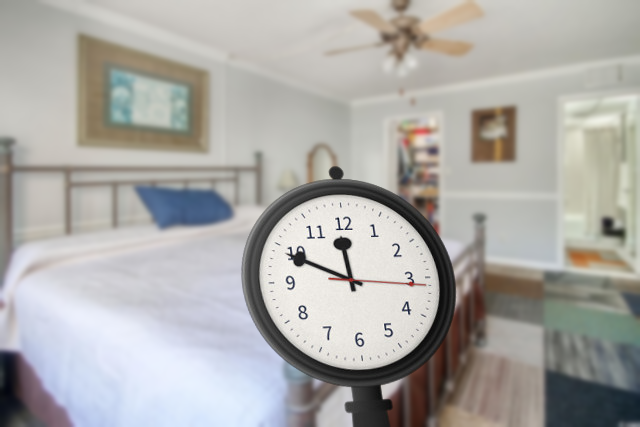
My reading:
h=11 m=49 s=16
